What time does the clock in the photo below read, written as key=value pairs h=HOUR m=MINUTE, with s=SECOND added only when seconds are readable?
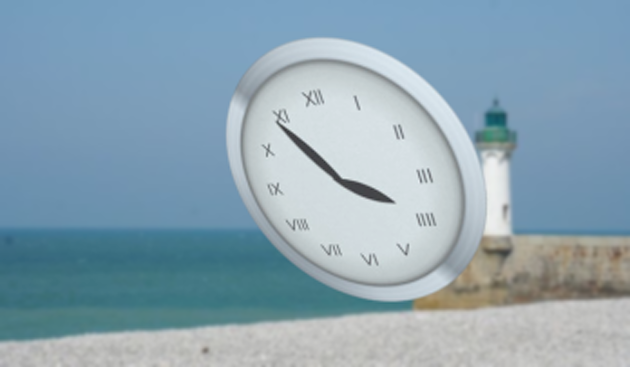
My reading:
h=3 m=54
